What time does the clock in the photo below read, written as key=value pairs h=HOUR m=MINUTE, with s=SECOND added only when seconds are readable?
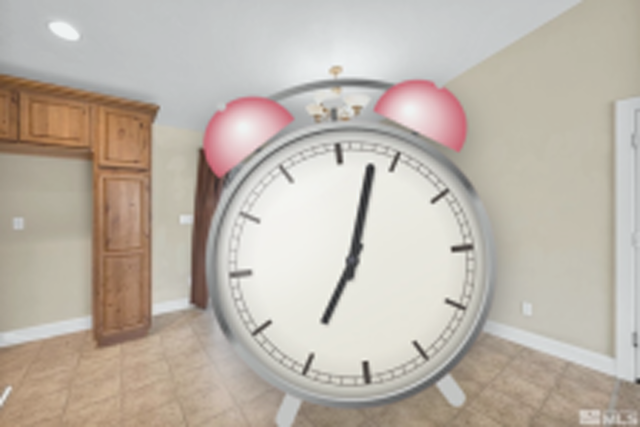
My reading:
h=7 m=3
